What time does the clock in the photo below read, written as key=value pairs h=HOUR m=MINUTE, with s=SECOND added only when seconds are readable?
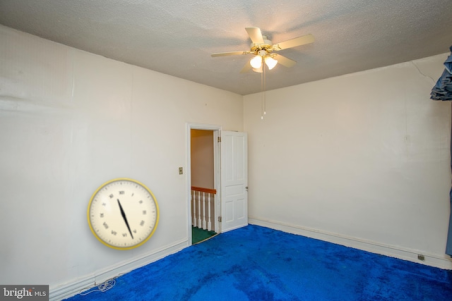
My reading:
h=11 m=27
